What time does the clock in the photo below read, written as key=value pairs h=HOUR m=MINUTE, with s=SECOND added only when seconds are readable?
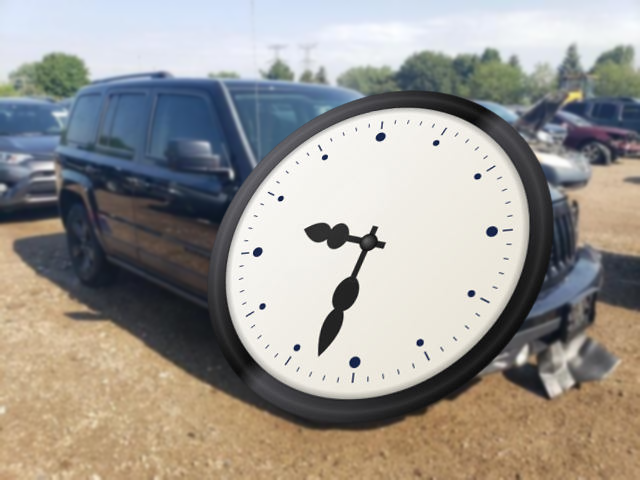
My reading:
h=9 m=33
